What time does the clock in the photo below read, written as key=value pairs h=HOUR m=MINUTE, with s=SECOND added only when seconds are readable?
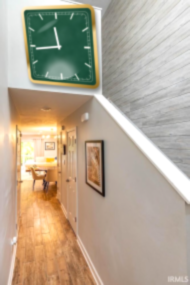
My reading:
h=11 m=44
